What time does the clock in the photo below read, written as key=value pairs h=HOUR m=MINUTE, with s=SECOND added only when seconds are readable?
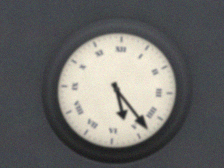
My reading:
h=5 m=23
